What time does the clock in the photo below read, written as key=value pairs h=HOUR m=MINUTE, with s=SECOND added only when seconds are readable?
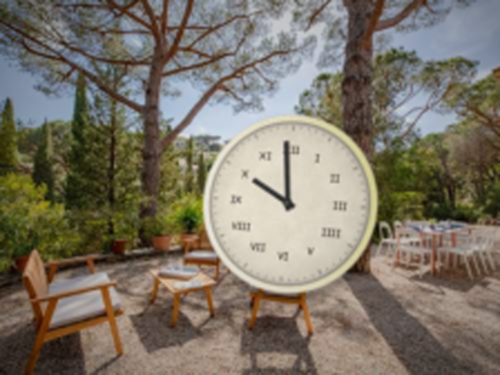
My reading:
h=9 m=59
